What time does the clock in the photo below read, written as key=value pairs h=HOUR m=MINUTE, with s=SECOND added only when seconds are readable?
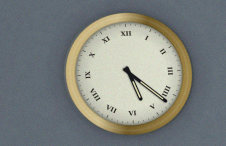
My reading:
h=5 m=22
